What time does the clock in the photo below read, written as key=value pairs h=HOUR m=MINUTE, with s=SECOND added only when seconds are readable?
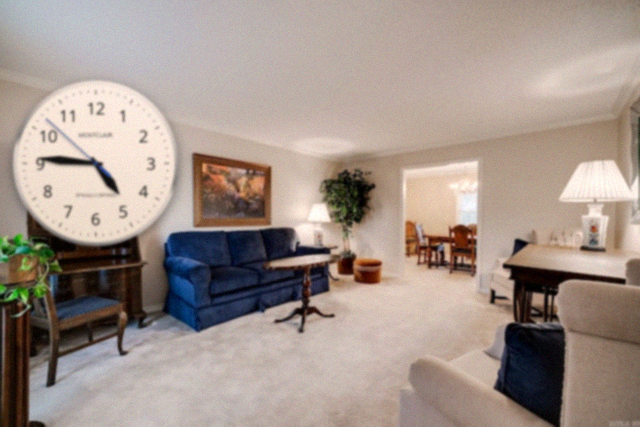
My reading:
h=4 m=45 s=52
